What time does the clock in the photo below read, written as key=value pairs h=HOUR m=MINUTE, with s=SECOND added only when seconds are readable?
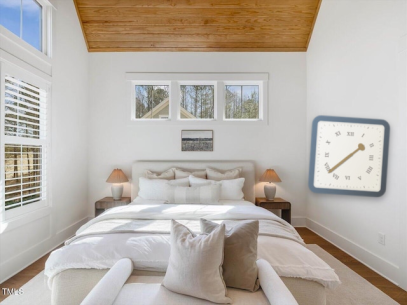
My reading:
h=1 m=38
